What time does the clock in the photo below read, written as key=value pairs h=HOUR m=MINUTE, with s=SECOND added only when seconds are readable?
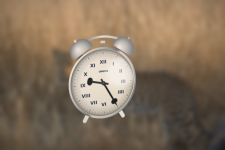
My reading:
h=9 m=25
